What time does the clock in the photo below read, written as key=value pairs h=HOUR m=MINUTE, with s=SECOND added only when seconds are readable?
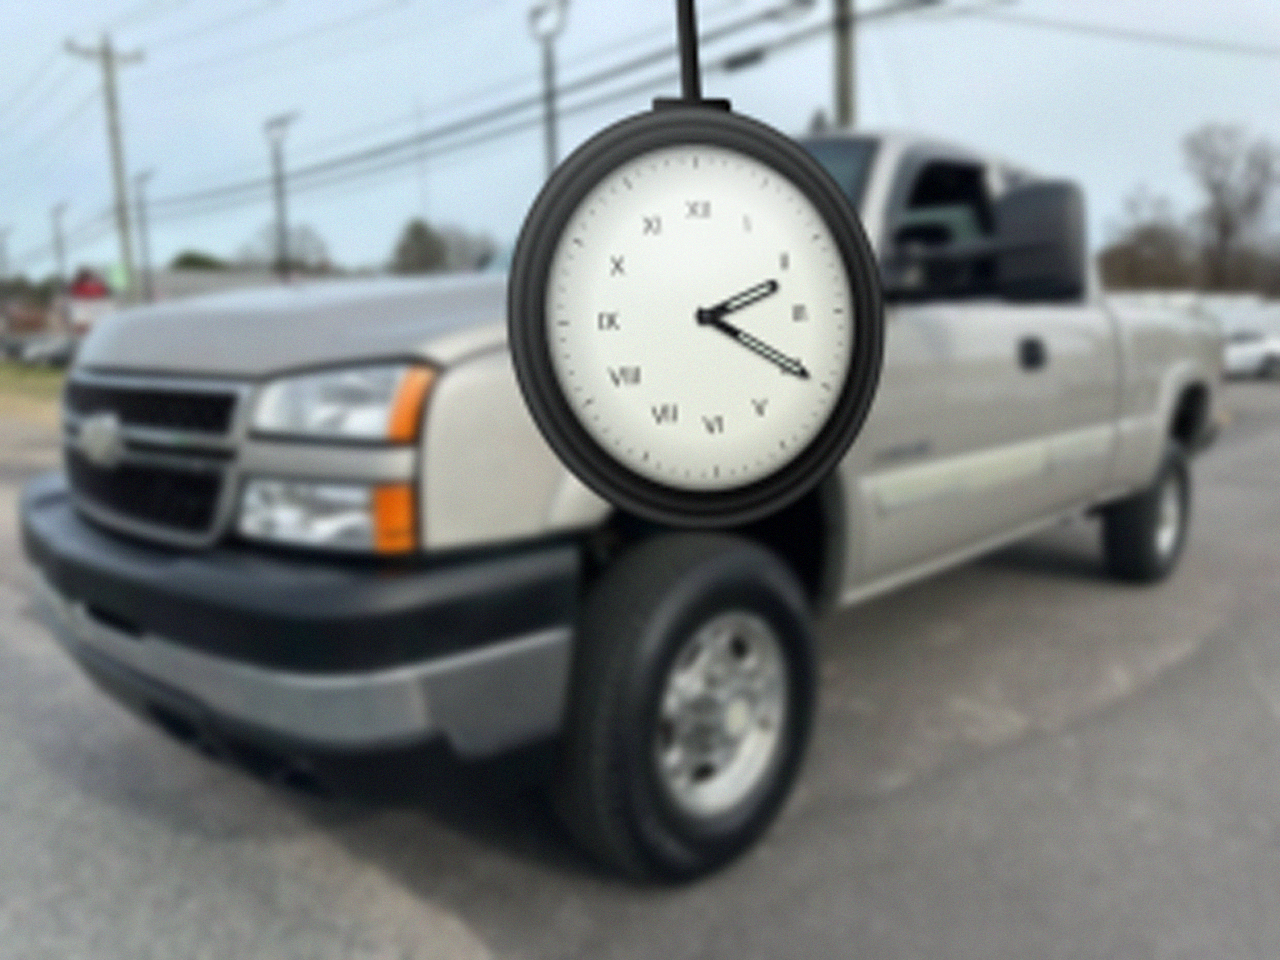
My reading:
h=2 m=20
